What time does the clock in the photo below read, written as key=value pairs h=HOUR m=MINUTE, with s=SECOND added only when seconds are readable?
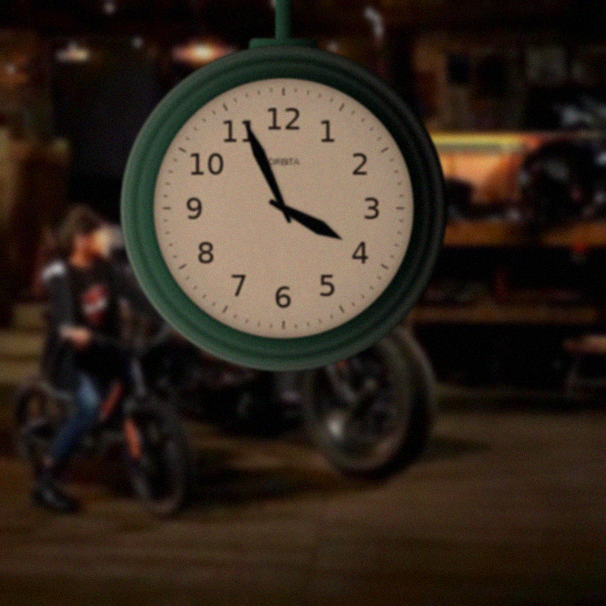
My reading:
h=3 m=56
